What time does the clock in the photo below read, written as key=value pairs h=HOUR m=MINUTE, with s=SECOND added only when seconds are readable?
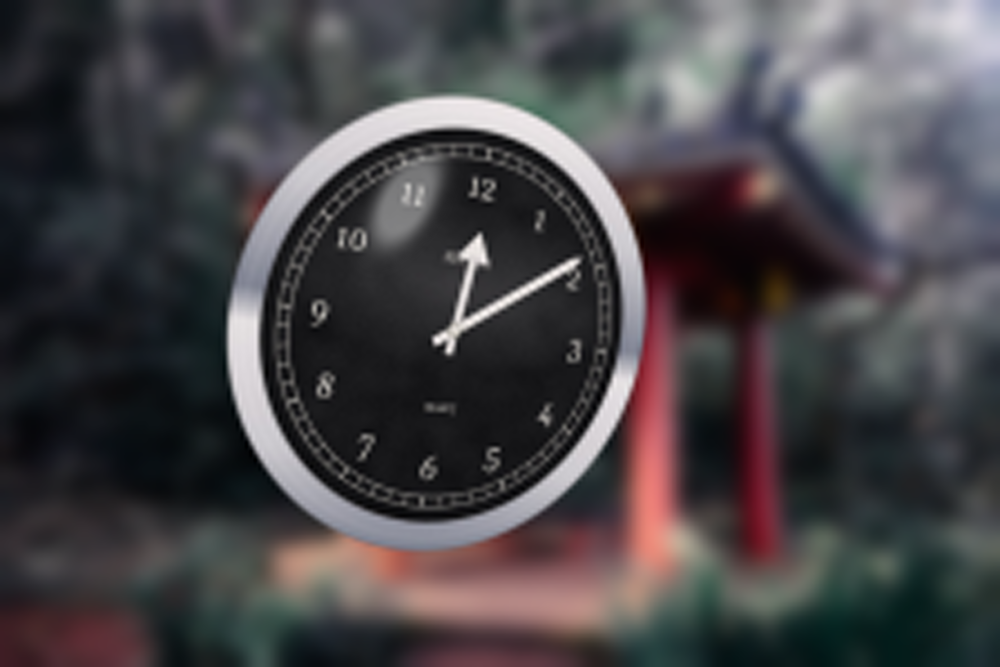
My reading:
h=12 m=9
